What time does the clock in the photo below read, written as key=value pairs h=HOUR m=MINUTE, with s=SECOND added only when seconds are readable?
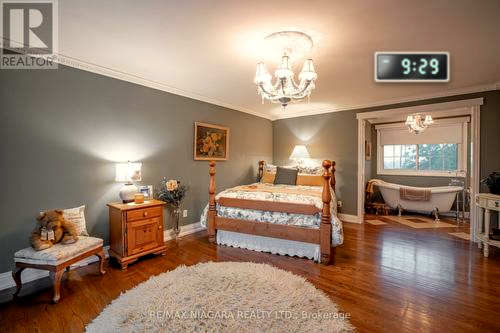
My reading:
h=9 m=29
